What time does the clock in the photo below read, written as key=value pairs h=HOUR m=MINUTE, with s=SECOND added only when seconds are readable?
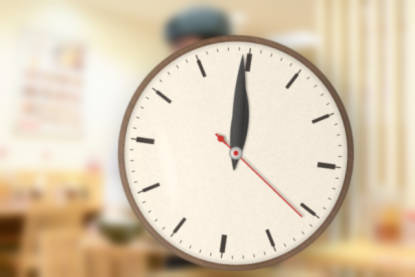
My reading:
h=11 m=59 s=21
